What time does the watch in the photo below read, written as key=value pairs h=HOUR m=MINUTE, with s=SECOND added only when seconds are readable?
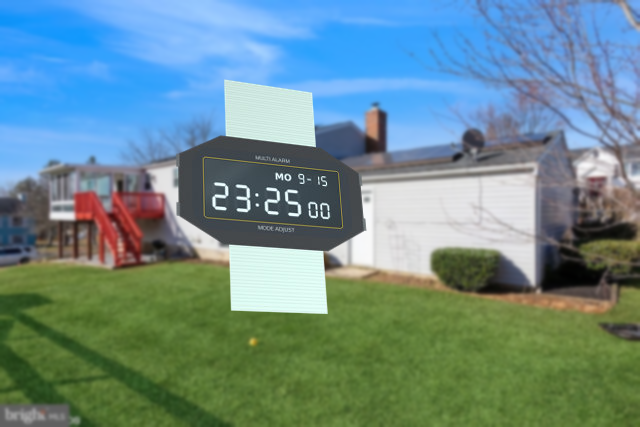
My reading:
h=23 m=25 s=0
